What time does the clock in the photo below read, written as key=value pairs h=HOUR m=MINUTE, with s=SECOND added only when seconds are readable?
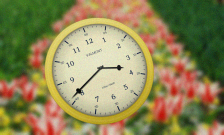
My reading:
h=3 m=41
